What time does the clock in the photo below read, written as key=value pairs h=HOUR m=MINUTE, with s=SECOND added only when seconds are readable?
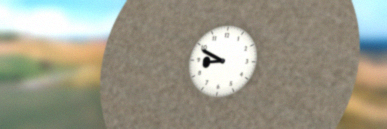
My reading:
h=8 m=49
